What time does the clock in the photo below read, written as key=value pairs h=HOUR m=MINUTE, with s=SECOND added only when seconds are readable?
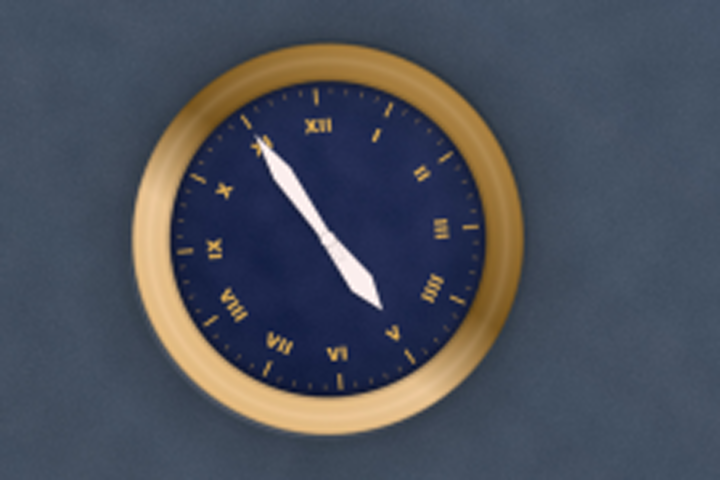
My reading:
h=4 m=55
